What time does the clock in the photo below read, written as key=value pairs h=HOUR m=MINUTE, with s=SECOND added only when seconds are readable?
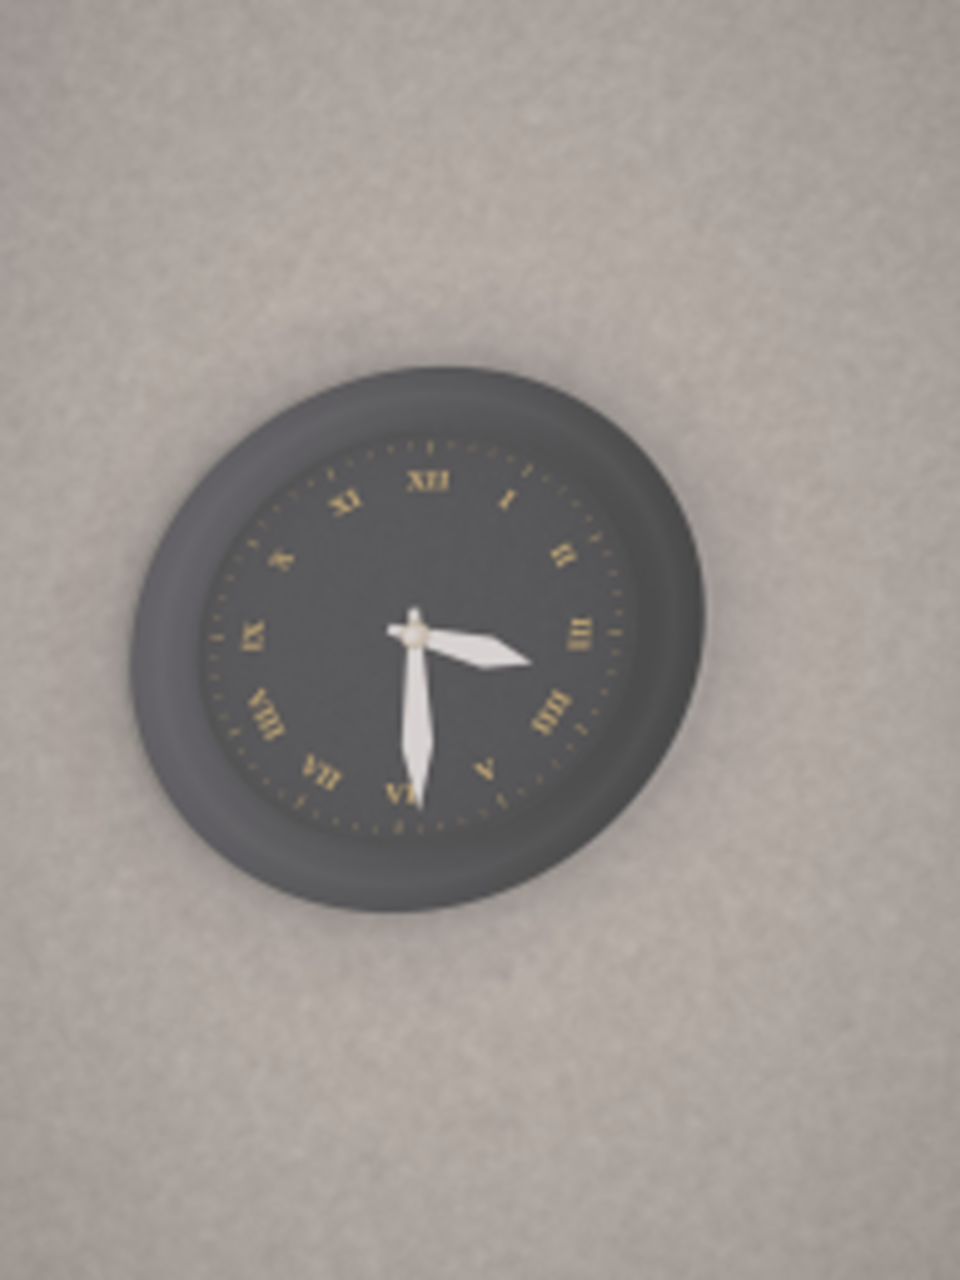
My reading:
h=3 m=29
